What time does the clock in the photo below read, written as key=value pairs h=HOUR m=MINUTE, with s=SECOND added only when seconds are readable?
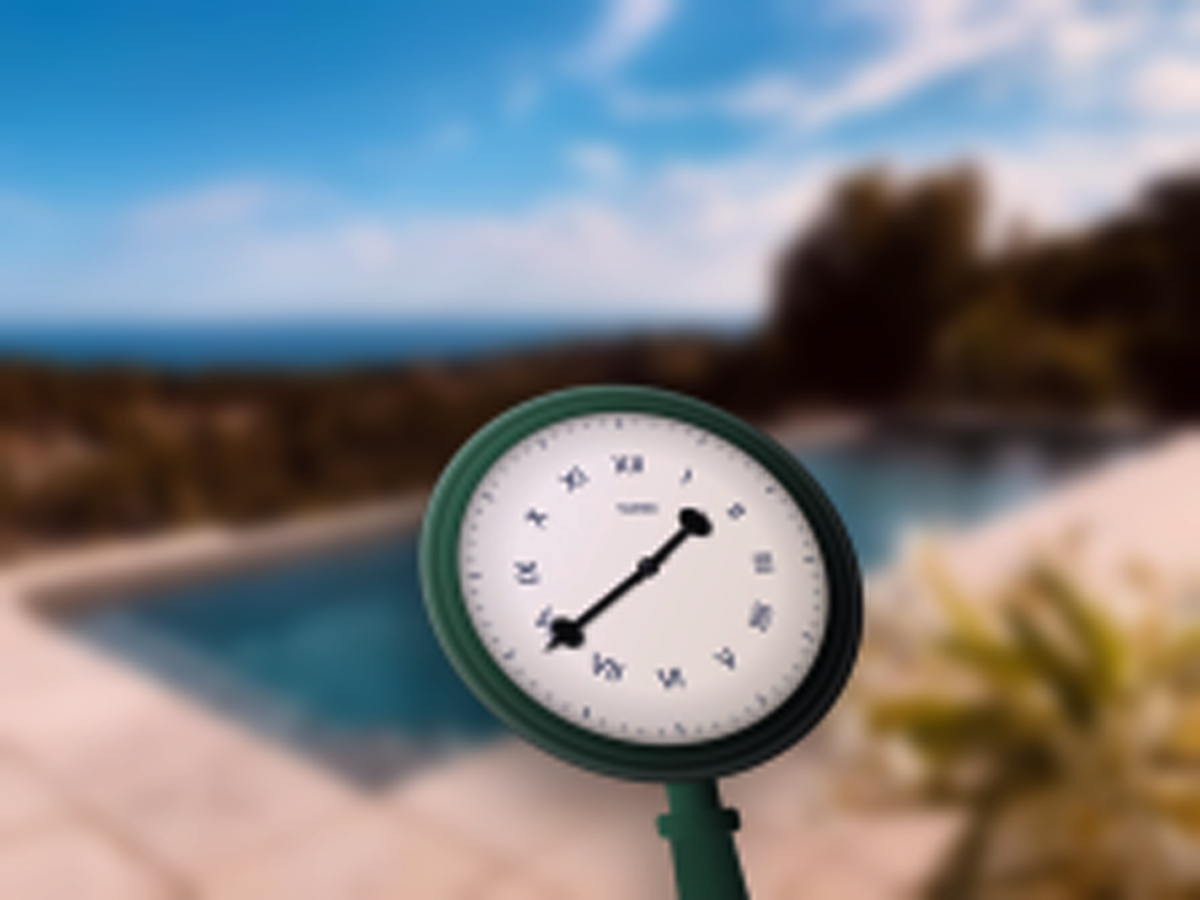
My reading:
h=1 m=39
